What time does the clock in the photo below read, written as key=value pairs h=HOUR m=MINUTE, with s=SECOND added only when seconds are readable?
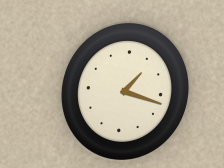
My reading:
h=1 m=17
